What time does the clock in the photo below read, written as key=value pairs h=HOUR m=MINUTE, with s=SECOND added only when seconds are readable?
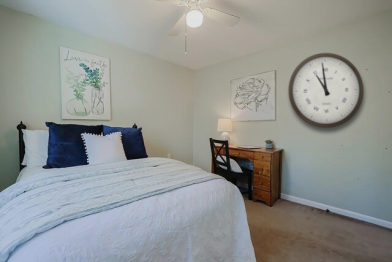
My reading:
h=10 m=59
